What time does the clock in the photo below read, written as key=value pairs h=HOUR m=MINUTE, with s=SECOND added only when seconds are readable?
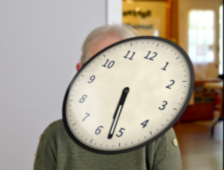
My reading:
h=5 m=27
